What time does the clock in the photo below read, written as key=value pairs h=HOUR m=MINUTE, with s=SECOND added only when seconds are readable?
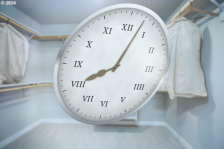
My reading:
h=8 m=3
